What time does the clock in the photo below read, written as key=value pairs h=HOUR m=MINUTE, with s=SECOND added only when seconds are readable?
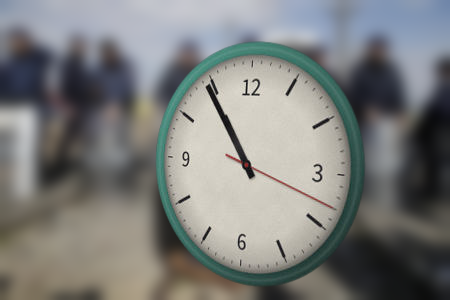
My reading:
h=10 m=54 s=18
